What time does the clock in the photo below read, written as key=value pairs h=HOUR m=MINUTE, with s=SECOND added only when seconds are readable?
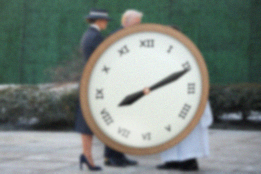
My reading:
h=8 m=11
